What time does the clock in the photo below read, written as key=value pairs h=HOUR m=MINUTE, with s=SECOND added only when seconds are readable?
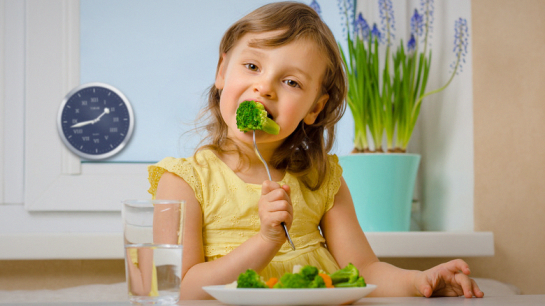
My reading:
h=1 m=43
